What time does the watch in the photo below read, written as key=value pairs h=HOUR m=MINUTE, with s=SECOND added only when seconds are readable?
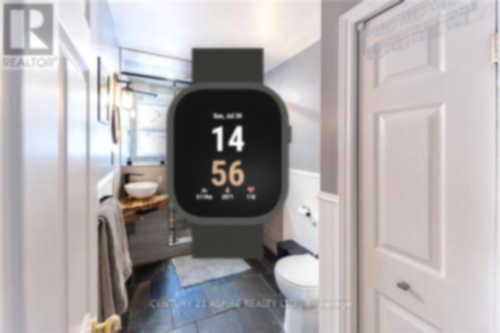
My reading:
h=14 m=56
